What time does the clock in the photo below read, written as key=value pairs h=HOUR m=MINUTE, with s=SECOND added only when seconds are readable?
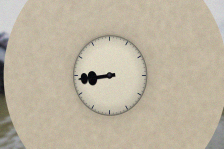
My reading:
h=8 m=44
